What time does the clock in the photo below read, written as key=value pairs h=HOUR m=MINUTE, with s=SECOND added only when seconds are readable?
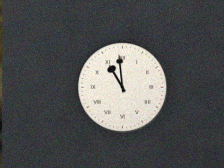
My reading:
h=10 m=59
